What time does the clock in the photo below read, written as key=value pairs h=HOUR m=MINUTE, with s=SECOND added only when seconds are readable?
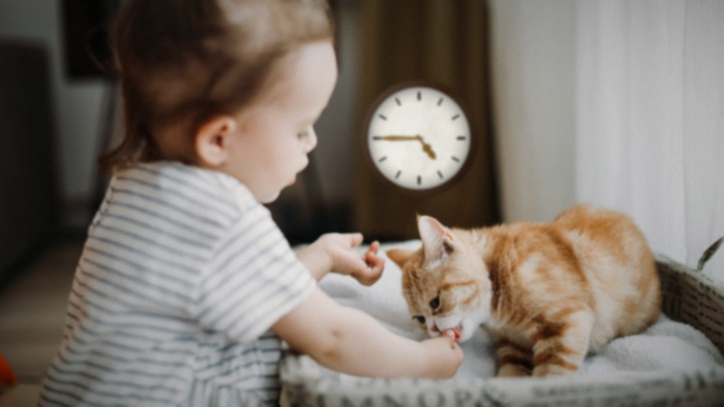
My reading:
h=4 m=45
